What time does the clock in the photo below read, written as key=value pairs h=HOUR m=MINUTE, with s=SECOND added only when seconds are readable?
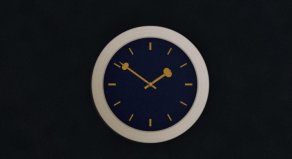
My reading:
h=1 m=51
